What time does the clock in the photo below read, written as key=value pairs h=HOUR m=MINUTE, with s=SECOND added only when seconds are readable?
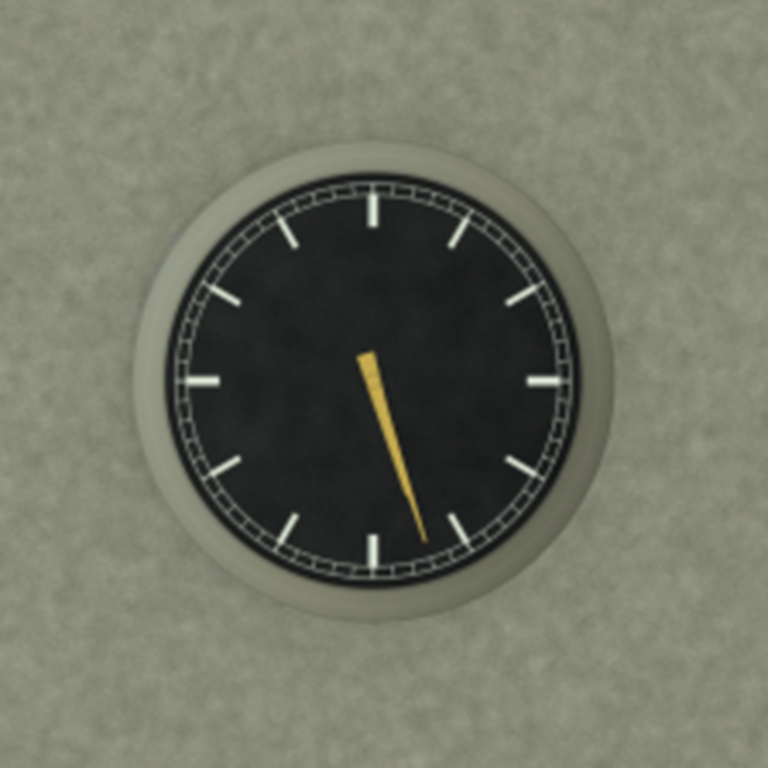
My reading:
h=5 m=27
